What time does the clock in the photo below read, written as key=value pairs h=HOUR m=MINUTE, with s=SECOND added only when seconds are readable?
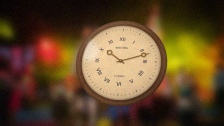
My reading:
h=10 m=12
